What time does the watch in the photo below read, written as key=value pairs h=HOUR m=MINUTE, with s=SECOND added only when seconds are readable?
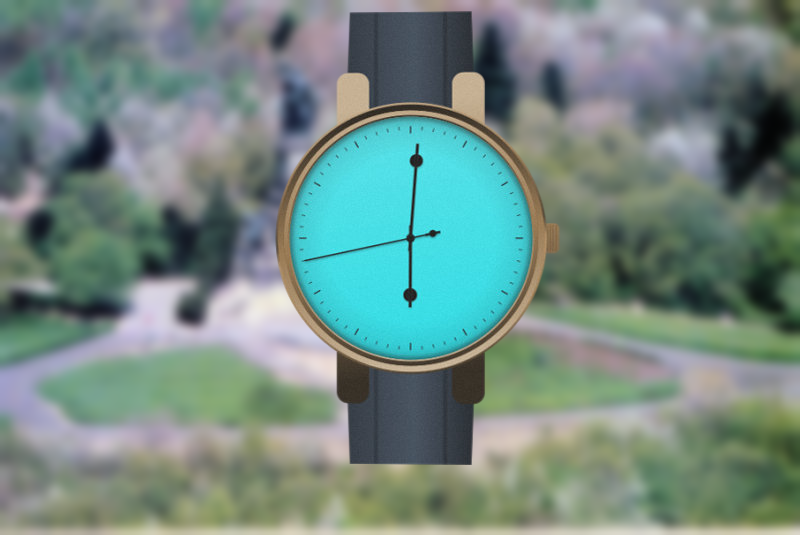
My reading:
h=6 m=0 s=43
